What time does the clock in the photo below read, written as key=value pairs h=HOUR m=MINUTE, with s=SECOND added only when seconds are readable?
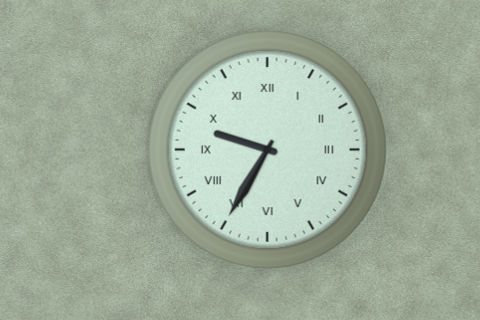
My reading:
h=9 m=35
